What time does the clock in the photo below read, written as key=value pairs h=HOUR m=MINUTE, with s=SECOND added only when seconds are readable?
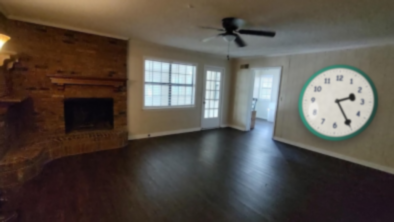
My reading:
h=2 m=25
